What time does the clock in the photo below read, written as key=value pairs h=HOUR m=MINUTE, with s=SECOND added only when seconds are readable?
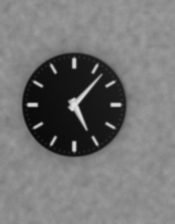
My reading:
h=5 m=7
